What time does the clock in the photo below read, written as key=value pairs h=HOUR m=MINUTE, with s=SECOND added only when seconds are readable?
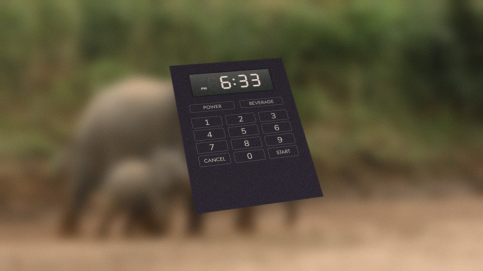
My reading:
h=6 m=33
